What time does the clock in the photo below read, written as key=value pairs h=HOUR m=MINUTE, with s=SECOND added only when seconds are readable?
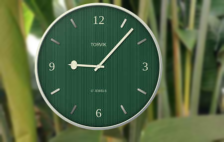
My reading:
h=9 m=7
